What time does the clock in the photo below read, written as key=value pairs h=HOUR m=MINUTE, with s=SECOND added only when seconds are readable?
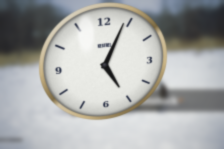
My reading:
h=5 m=4
